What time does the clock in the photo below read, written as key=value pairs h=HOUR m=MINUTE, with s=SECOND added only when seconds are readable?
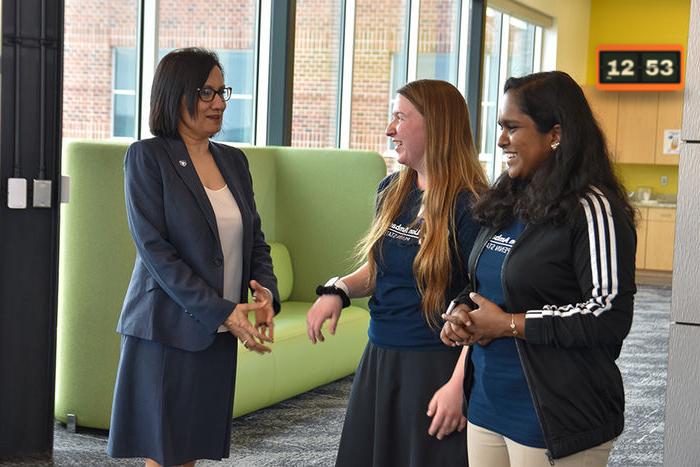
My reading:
h=12 m=53
